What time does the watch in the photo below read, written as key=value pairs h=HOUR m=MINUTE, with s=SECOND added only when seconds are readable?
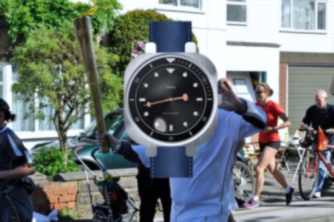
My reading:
h=2 m=43
